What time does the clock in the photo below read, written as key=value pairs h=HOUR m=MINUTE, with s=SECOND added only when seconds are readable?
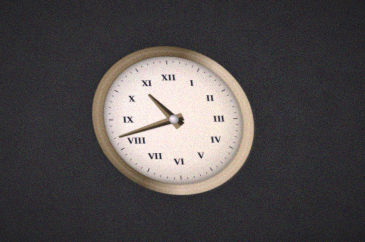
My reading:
h=10 m=42
